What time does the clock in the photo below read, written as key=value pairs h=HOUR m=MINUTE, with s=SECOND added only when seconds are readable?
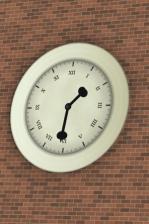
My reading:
h=1 m=31
